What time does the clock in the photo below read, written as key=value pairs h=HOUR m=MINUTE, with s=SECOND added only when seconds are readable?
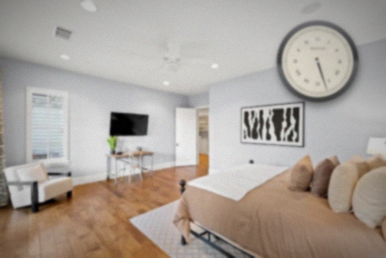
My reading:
h=5 m=27
